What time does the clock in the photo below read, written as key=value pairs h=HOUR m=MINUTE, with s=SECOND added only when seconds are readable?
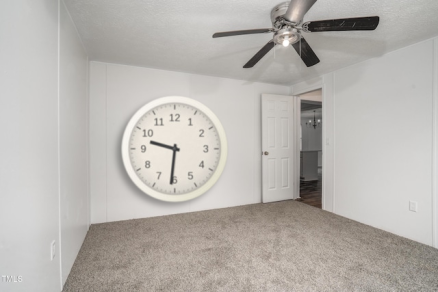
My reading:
h=9 m=31
